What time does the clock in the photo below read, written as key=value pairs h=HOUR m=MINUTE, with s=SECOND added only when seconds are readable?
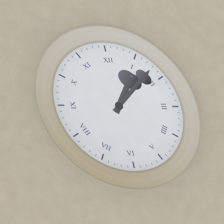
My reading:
h=1 m=8
